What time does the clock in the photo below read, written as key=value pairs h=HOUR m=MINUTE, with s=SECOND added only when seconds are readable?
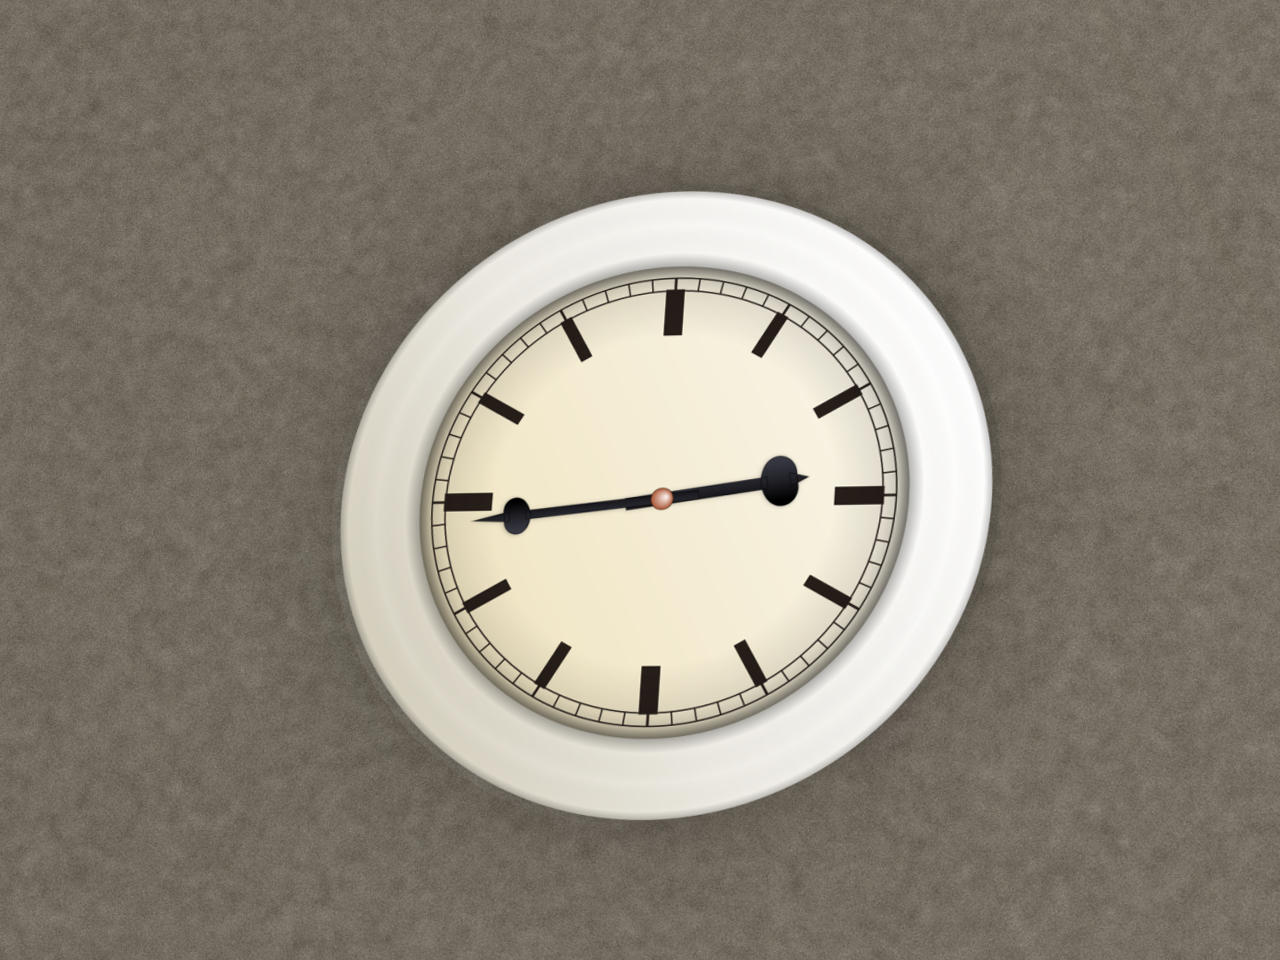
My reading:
h=2 m=44
